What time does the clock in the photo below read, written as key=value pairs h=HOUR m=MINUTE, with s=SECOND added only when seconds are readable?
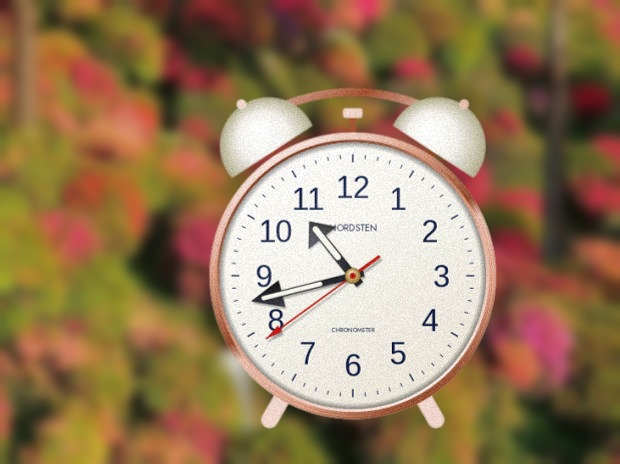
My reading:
h=10 m=42 s=39
